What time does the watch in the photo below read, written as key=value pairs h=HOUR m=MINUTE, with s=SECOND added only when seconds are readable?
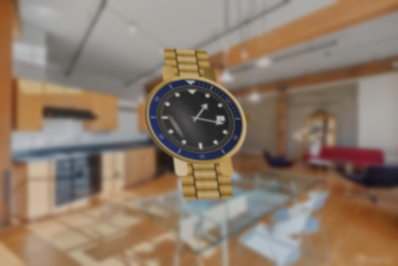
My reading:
h=1 m=17
